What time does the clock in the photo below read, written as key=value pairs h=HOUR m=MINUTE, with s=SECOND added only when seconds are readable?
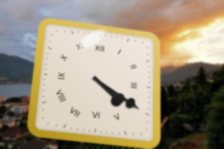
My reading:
h=4 m=20
